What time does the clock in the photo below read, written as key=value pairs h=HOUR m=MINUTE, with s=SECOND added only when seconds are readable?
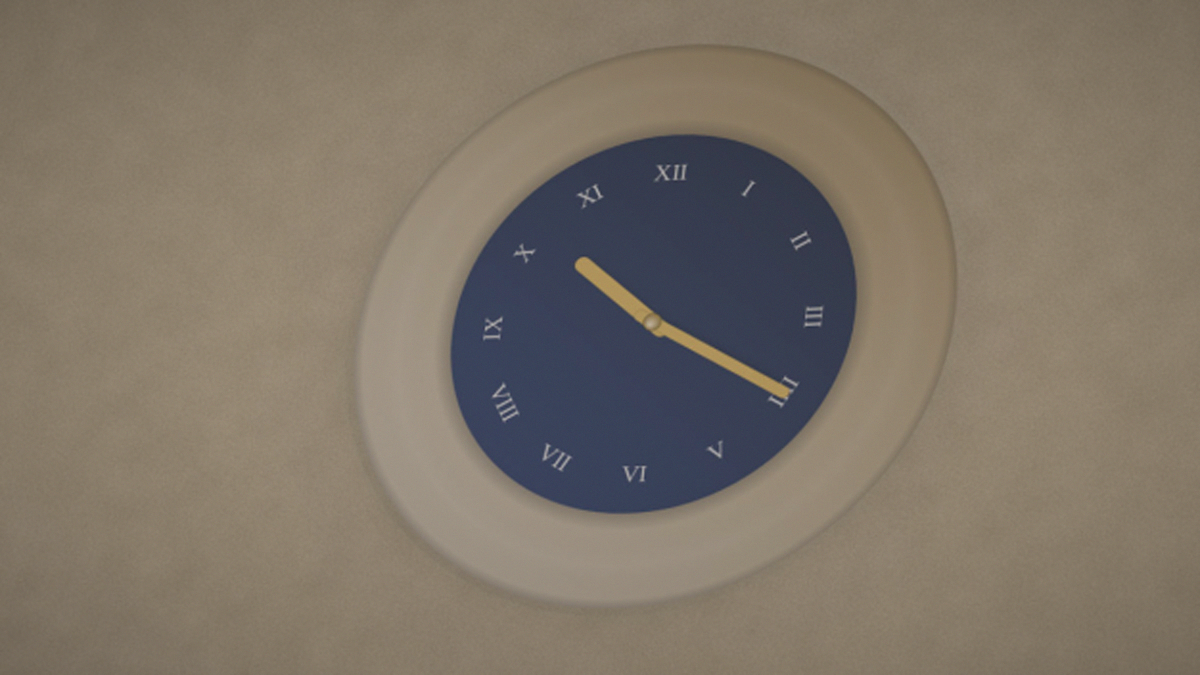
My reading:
h=10 m=20
